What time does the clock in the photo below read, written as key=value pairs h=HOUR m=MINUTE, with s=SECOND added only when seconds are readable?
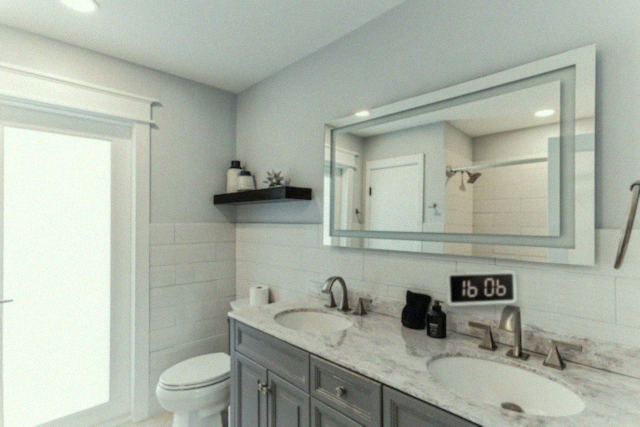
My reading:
h=16 m=6
